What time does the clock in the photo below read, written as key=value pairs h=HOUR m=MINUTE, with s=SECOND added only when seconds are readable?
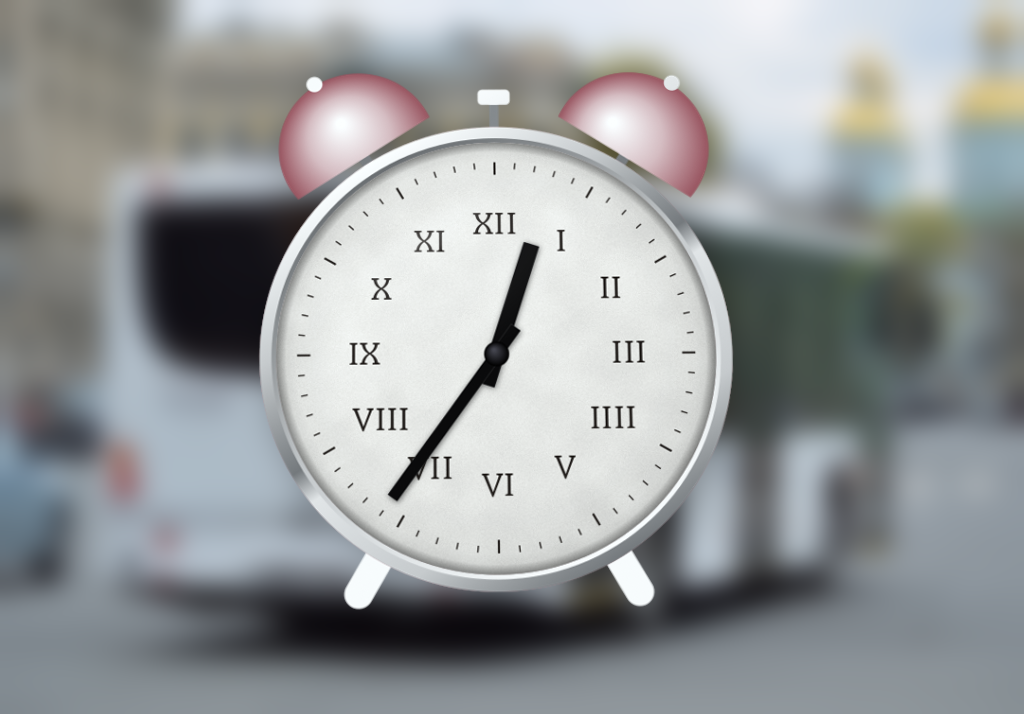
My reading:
h=12 m=36
